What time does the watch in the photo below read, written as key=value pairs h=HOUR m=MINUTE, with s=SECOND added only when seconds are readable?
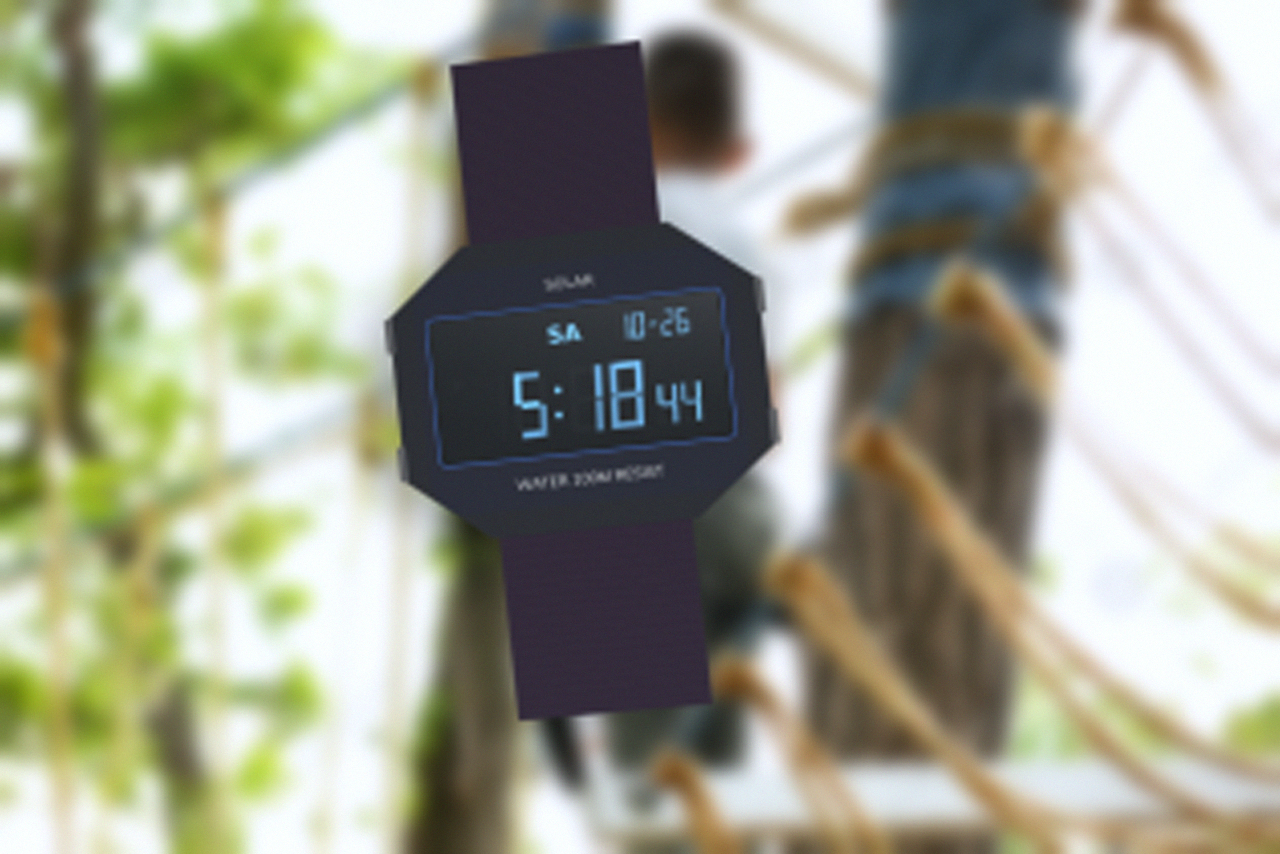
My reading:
h=5 m=18 s=44
